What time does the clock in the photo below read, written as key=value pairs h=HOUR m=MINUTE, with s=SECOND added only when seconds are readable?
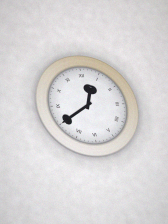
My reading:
h=12 m=40
